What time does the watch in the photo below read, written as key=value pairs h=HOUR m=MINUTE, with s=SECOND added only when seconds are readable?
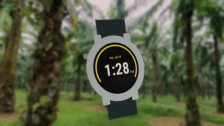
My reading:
h=1 m=28
